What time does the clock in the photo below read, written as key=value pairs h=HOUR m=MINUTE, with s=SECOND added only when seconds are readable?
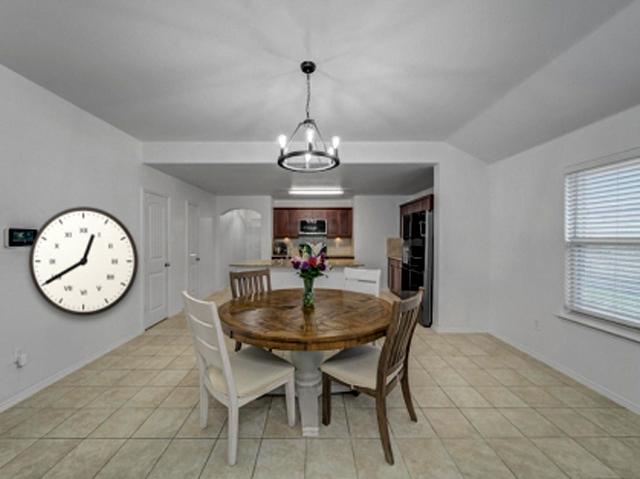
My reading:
h=12 m=40
